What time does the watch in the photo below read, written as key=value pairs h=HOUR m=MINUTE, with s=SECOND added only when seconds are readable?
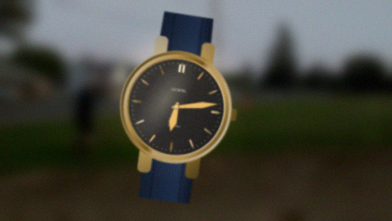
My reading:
h=6 m=13
